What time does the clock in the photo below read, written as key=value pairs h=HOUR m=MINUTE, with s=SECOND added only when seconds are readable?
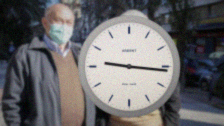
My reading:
h=9 m=16
